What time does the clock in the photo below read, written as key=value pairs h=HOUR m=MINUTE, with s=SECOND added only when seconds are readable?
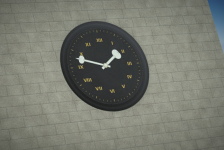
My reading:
h=1 m=48
